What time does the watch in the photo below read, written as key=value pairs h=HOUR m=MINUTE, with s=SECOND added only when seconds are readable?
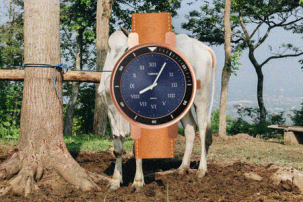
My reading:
h=8 m=5
